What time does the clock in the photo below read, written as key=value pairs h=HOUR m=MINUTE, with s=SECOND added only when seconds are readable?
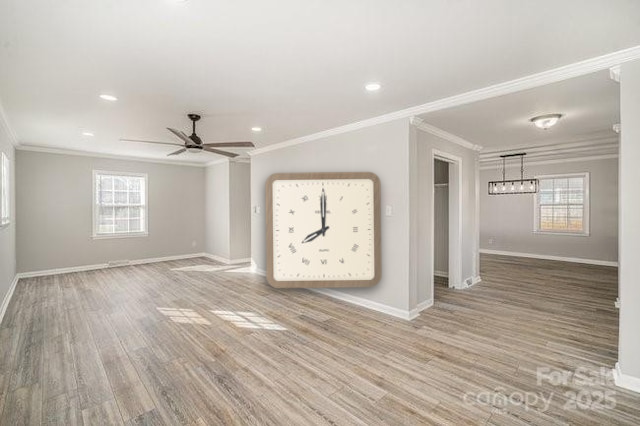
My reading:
h=8 m=0
